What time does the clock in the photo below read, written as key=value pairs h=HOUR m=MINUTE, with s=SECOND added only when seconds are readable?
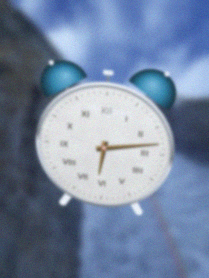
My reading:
h=6 m=13
